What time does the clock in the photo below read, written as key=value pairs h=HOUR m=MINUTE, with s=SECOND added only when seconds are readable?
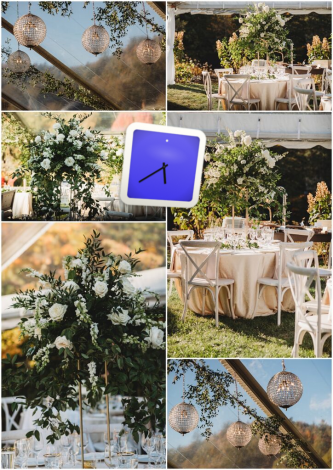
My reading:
h=5 m=39
